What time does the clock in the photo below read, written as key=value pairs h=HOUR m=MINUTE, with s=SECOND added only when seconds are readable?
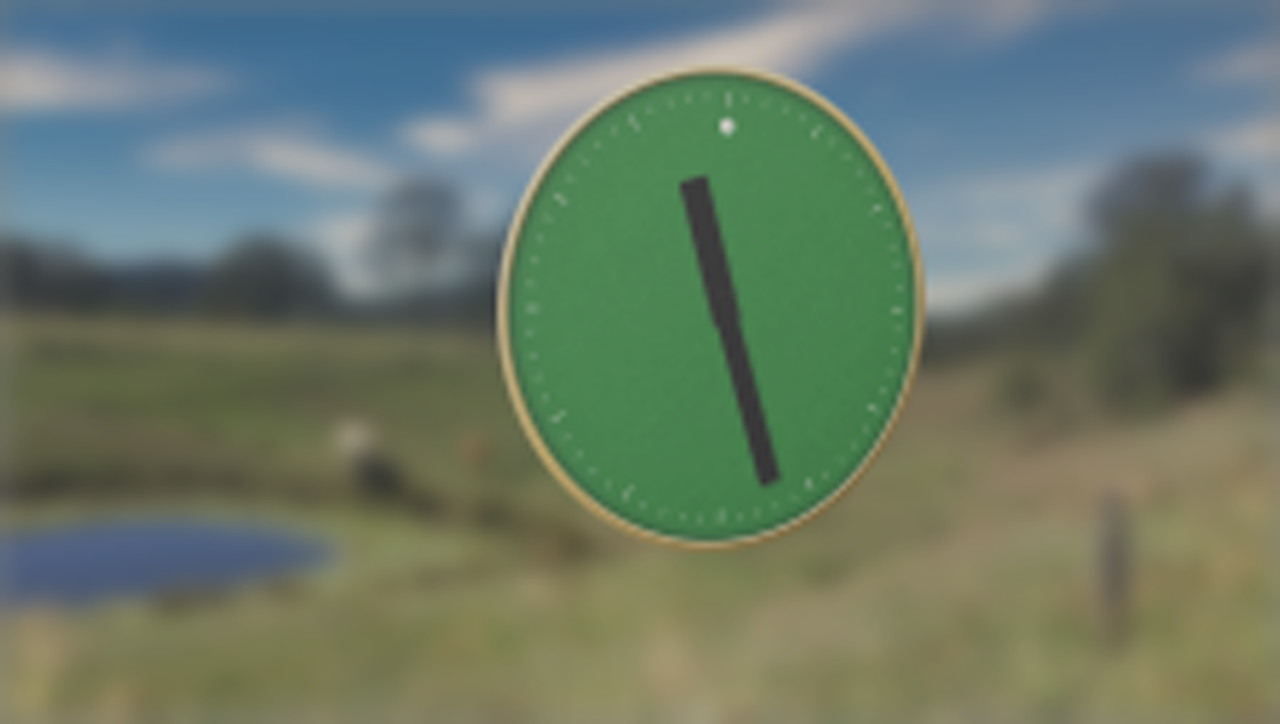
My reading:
h=11 m=27
